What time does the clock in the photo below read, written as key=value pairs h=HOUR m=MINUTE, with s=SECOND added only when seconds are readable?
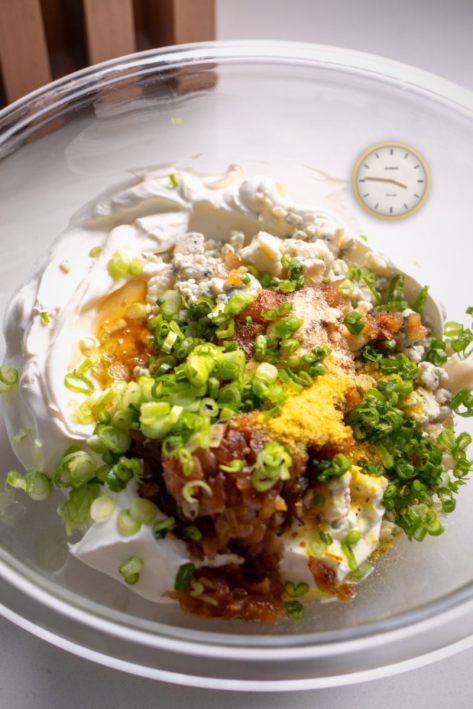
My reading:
h=3 m=46
